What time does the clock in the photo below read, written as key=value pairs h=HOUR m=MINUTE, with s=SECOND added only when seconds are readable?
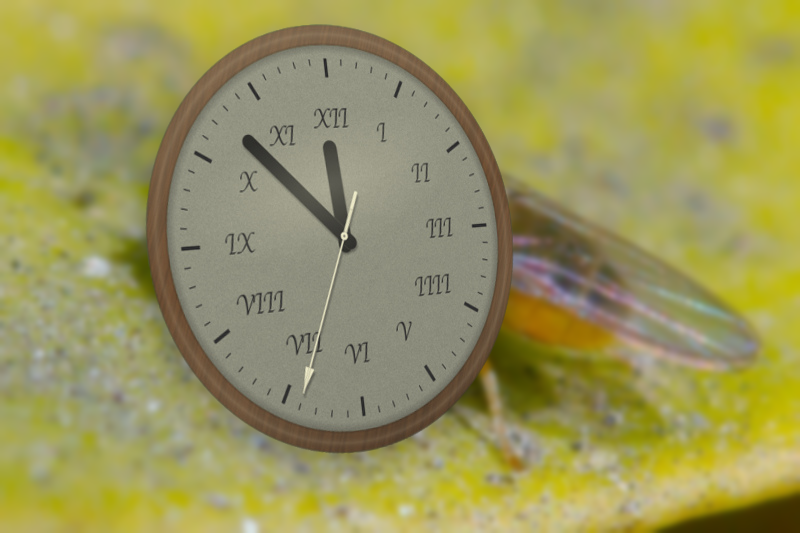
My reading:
h=11 m=52 s=34
